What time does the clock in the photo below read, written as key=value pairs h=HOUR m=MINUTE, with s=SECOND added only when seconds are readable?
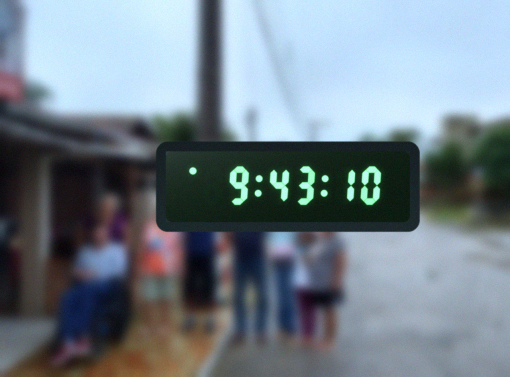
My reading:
h=9 m=43 s=10
